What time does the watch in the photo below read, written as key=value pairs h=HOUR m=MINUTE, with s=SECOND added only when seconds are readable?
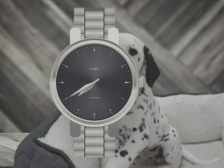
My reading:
h=7 m=40
